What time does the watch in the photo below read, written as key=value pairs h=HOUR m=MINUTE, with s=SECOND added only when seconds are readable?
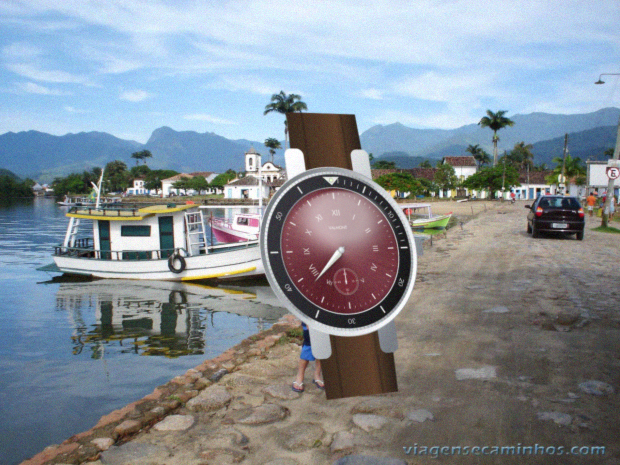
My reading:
h=7 m=38
